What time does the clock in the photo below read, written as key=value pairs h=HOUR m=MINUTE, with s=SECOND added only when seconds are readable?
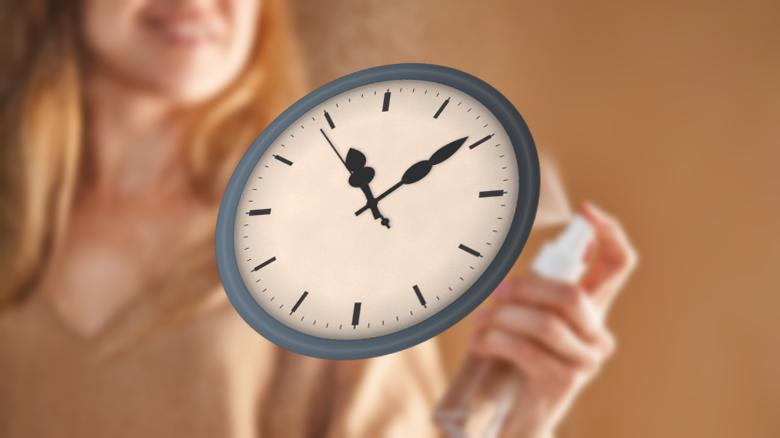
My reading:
h=11 m=8 s=54
